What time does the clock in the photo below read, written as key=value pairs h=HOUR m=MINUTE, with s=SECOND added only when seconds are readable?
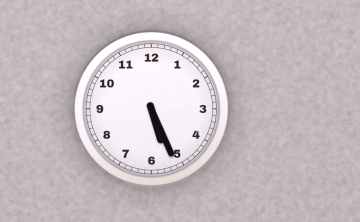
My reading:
h=5 m=26
